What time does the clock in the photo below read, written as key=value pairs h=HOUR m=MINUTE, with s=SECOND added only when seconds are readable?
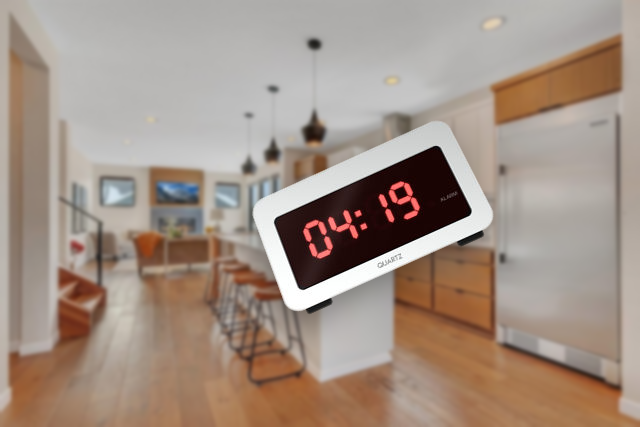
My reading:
h=4 m=19
